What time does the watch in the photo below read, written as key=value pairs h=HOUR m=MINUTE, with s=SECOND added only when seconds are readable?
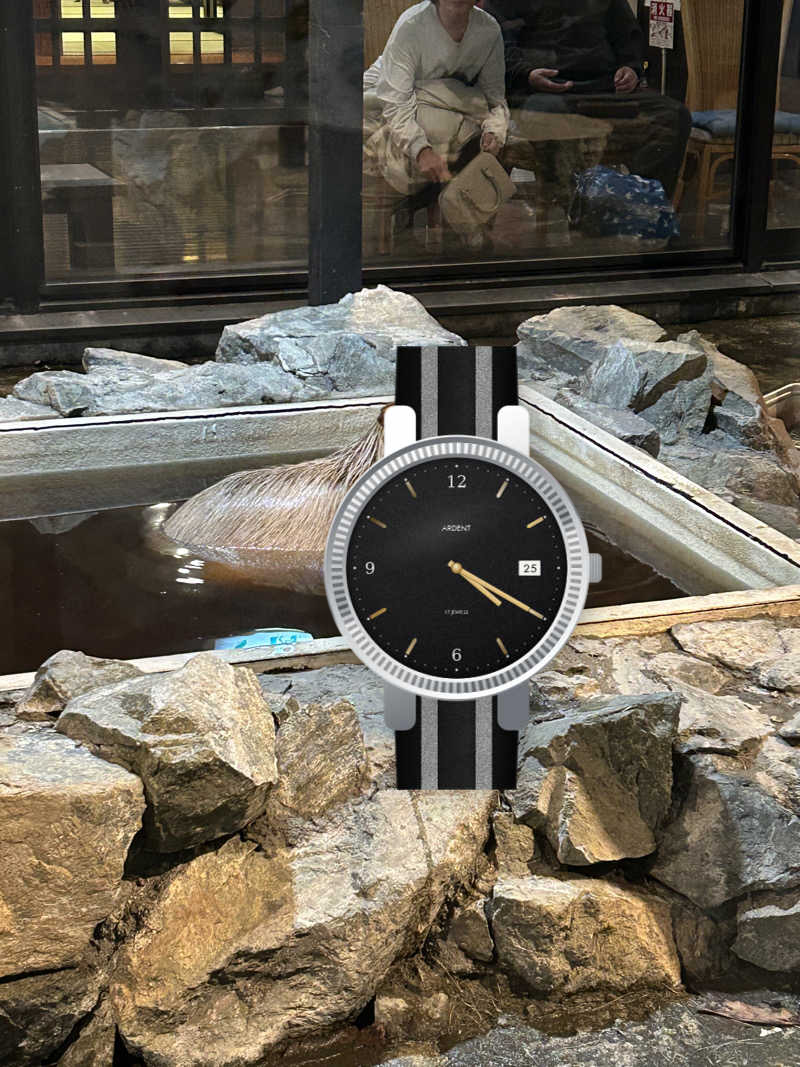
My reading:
h=4 m=20
